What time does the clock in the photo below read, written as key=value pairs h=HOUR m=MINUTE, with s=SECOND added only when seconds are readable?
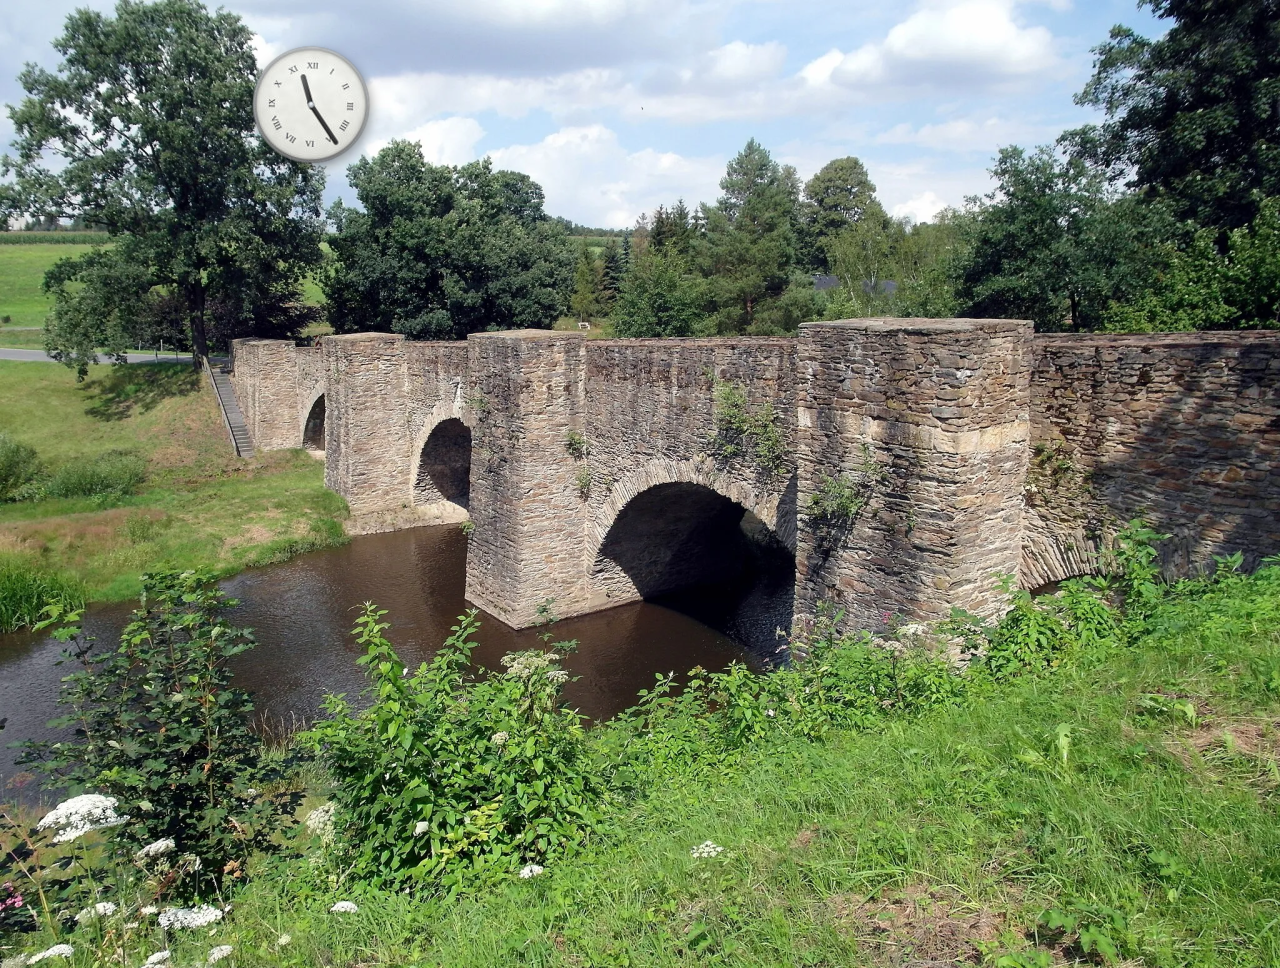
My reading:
h=11 m=24
